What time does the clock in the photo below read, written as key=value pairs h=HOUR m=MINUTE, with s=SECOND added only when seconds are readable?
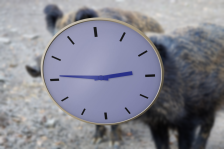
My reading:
h=2 m=46
